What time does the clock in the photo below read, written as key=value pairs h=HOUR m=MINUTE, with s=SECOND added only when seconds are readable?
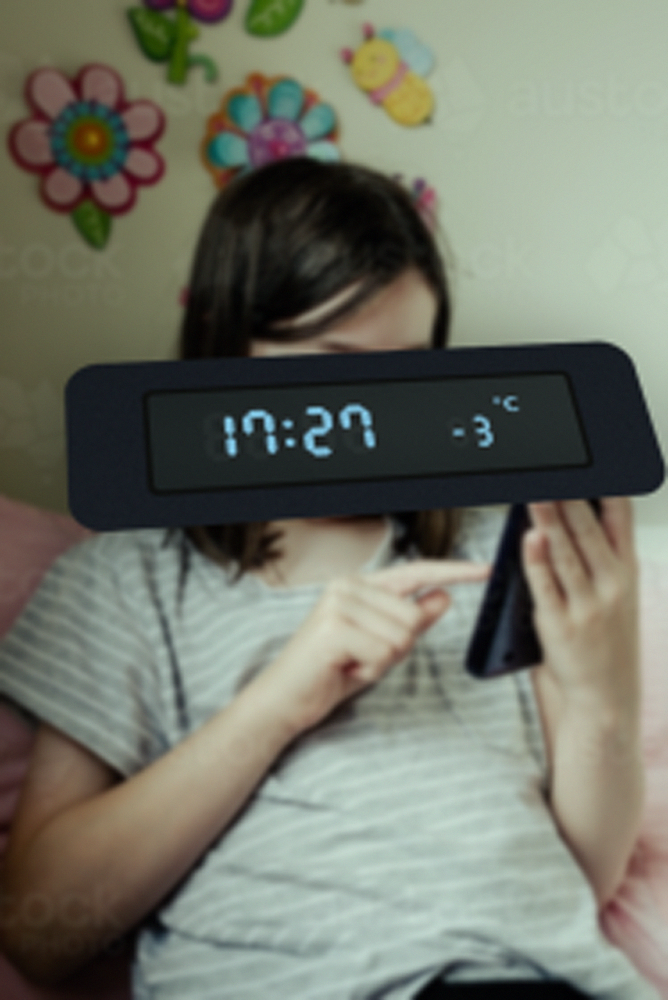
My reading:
h=17 m=27
